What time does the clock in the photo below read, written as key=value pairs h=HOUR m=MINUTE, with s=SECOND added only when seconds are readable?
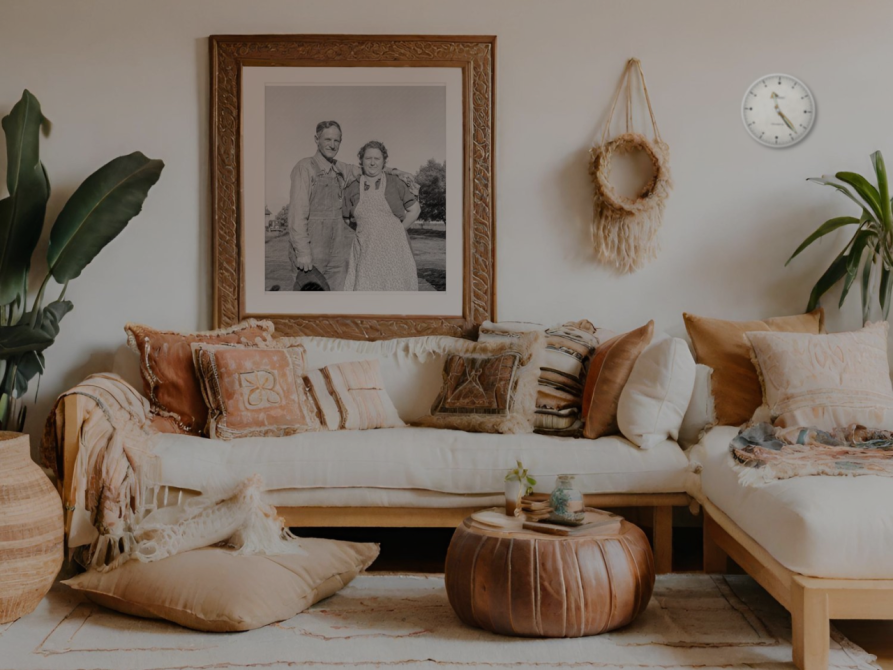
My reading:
h=11 m=23
